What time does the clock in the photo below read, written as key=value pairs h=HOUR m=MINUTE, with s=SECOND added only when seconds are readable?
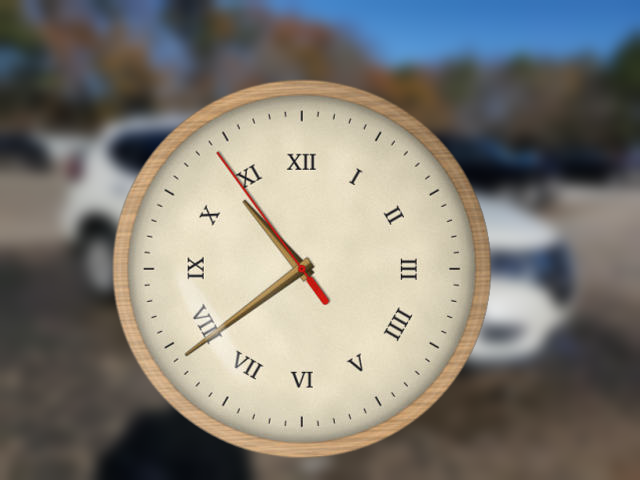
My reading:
h=10 m=38 s=54
